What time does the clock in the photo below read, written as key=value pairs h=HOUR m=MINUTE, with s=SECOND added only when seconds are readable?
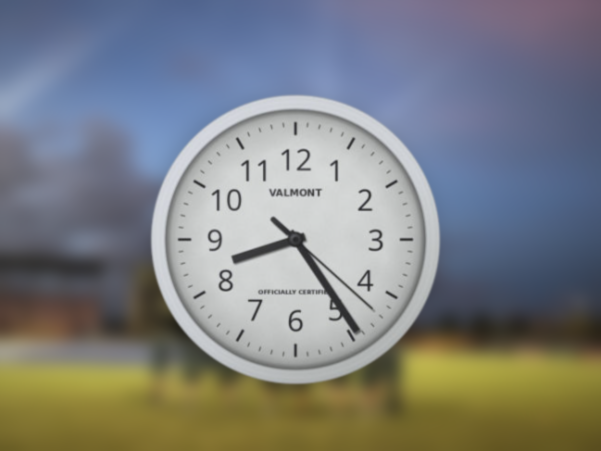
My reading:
h=8 m=24 s=22
